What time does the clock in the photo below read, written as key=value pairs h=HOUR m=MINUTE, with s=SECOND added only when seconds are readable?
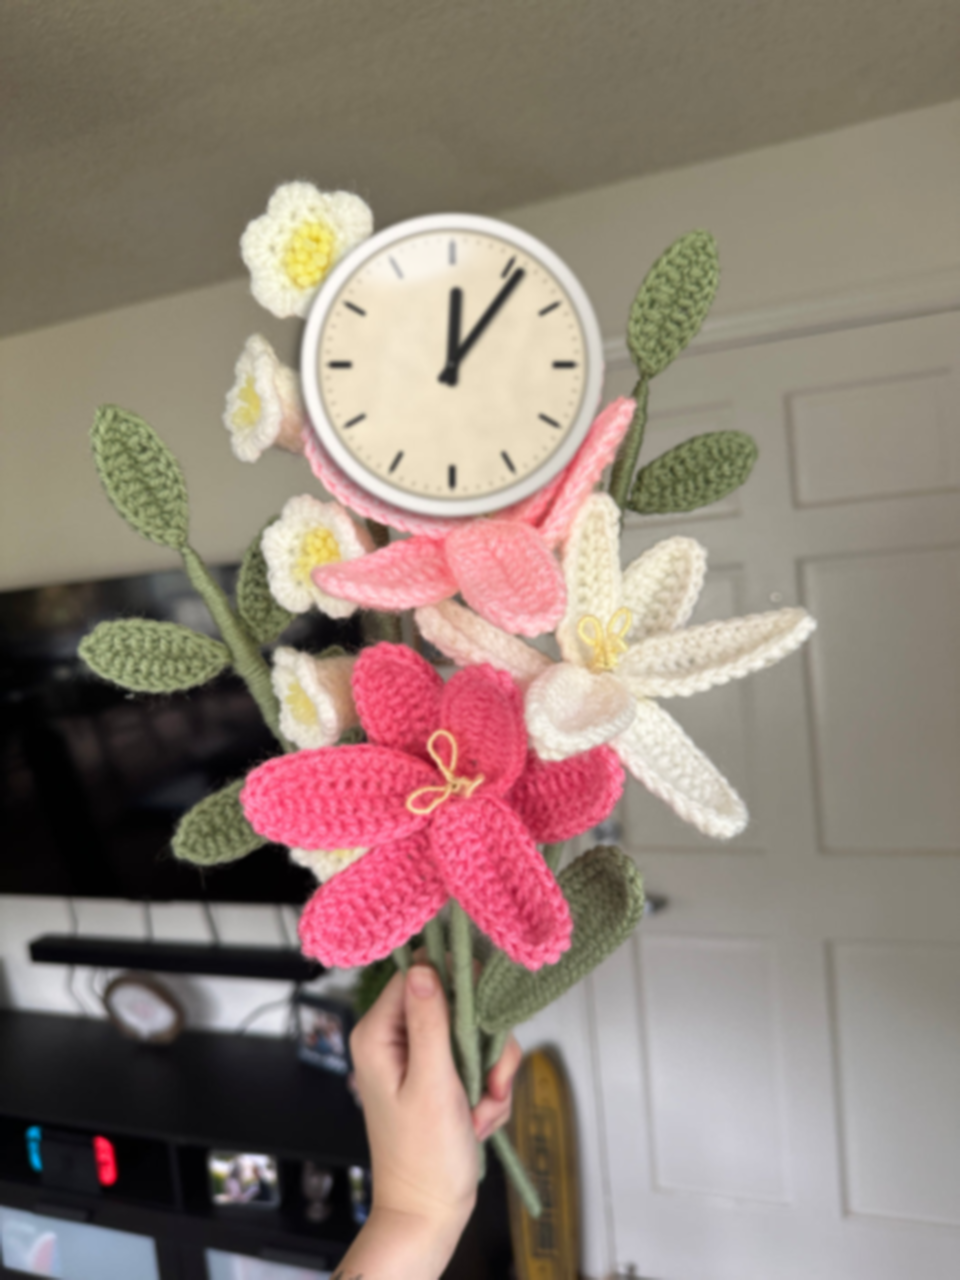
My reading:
h=12 m=6
